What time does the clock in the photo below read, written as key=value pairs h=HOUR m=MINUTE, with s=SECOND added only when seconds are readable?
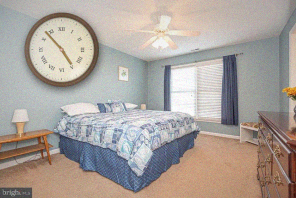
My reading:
h=4 m=53
